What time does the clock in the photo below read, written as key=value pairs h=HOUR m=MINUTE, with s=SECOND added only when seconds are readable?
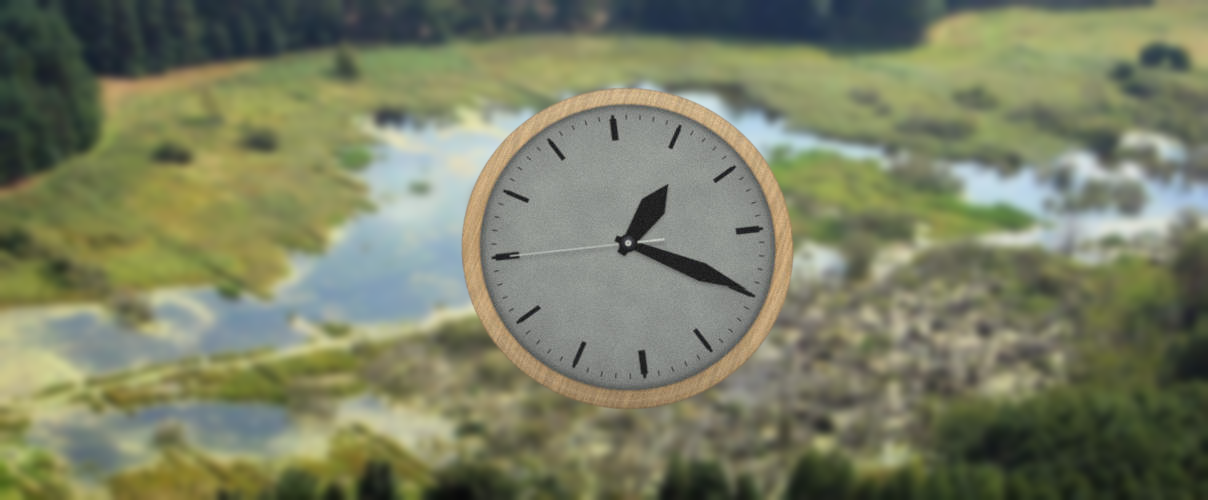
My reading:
h=1 m=19 s=45
